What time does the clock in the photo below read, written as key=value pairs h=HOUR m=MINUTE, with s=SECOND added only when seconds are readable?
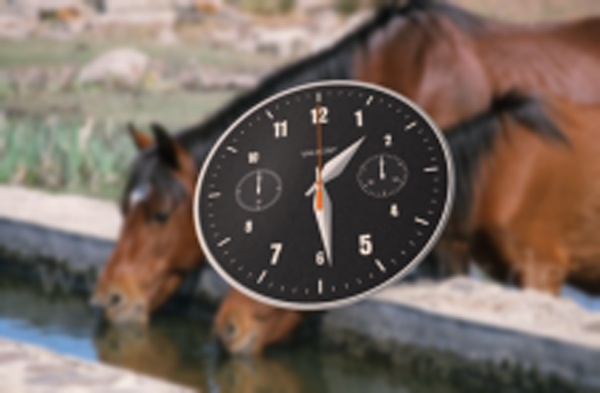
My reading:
h=1 m=29
